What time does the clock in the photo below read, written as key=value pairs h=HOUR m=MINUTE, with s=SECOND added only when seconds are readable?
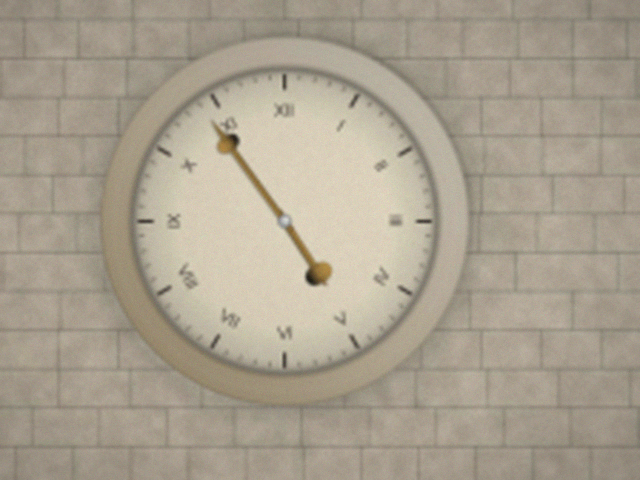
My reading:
h=4 m=54
